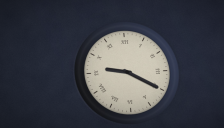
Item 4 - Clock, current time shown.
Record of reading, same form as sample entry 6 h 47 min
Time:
9 h 20 min
